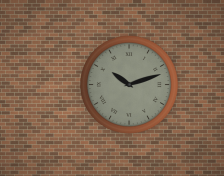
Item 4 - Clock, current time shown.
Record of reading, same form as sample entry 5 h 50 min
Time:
10 h 12 min
